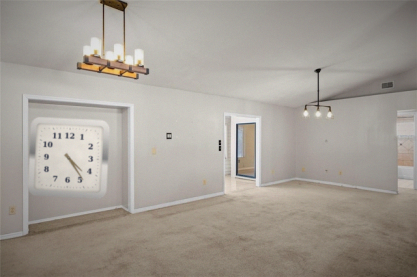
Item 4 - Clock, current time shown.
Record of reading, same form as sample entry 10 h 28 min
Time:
4 h 24 min
